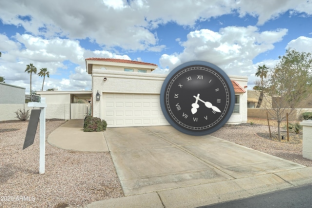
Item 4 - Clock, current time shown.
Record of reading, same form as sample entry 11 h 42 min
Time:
6 h 19 min
